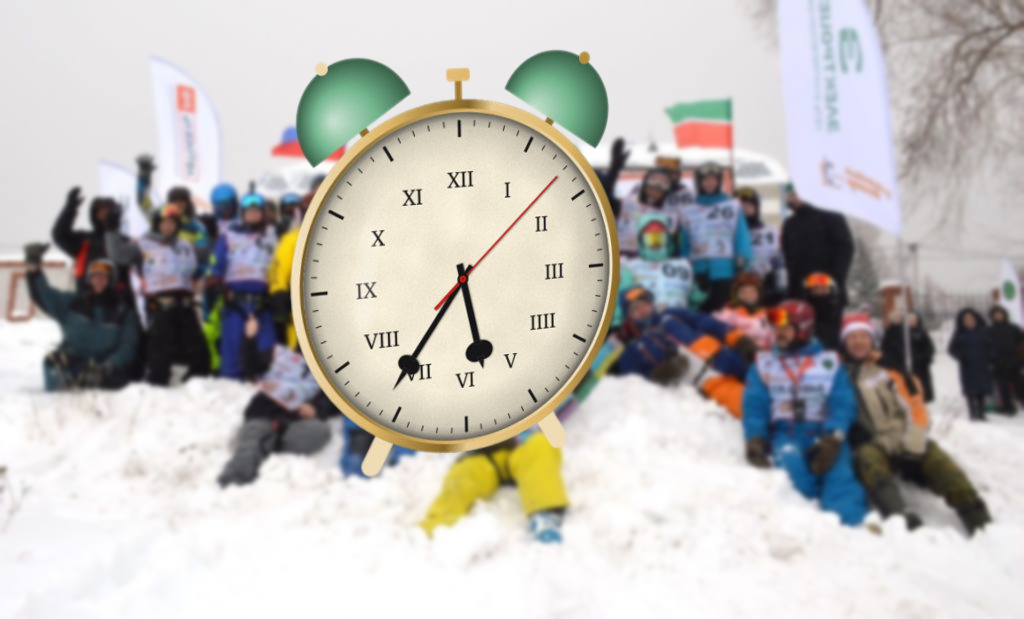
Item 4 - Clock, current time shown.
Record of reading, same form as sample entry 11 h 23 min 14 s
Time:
5 h 36 min 08 s
